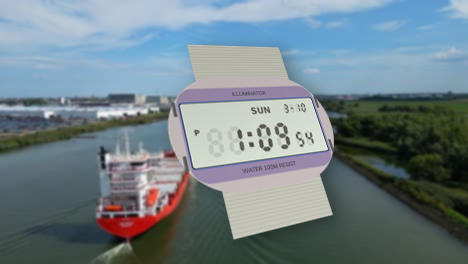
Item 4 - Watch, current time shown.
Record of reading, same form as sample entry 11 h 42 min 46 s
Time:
1 h 09 min 54 s
